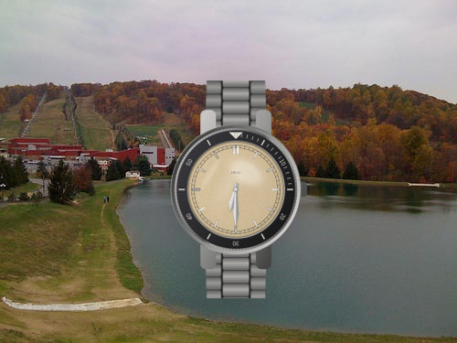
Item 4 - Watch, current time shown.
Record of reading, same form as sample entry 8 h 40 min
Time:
6 h 30 min
